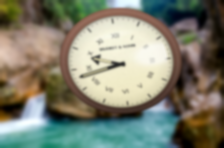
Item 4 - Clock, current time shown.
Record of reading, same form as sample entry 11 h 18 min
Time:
9 h 43 min
